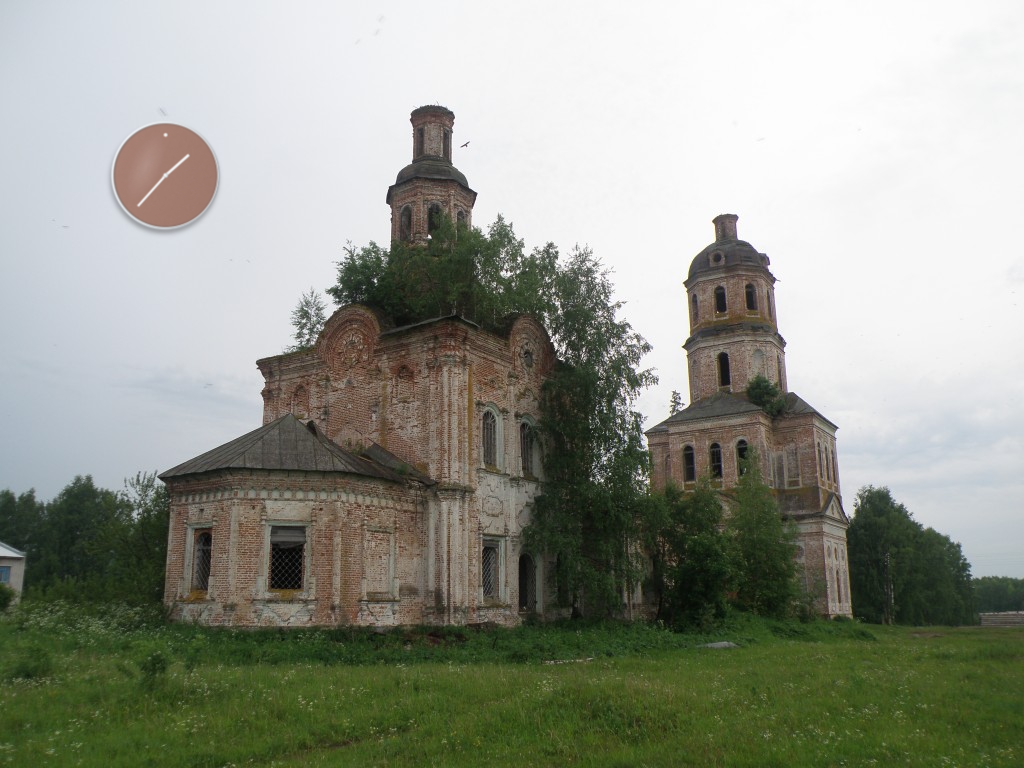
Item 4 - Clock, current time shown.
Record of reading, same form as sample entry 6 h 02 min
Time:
1 h 37 min
